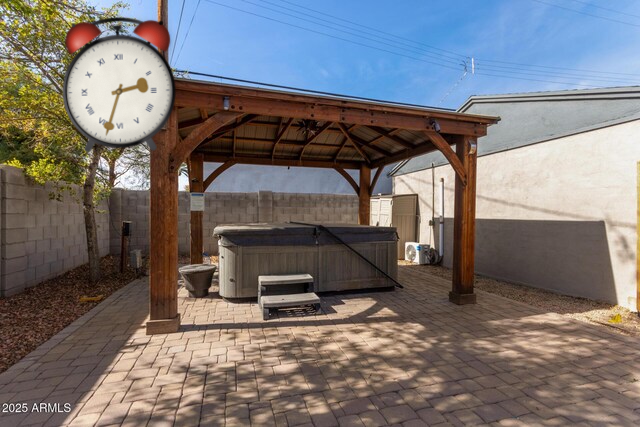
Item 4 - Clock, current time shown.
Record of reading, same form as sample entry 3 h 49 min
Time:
2 h 33 min
